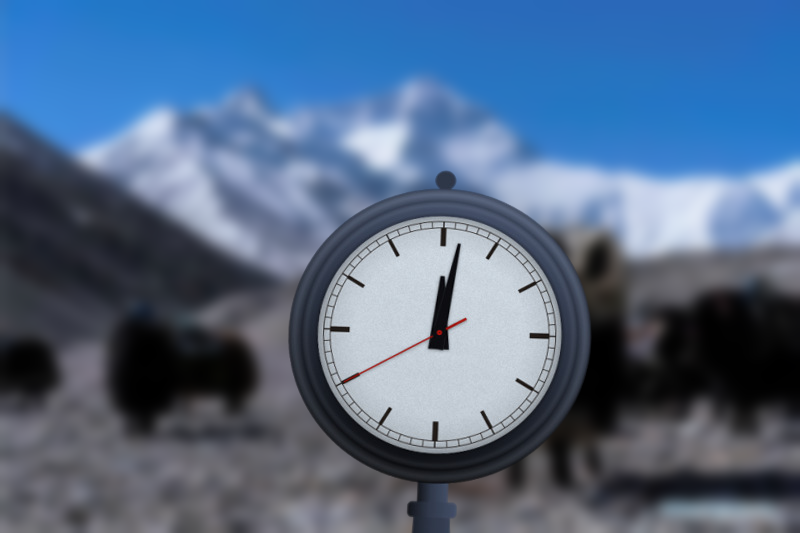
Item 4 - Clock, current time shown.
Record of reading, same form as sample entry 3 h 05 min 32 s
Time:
12 h 01 min 40 s
